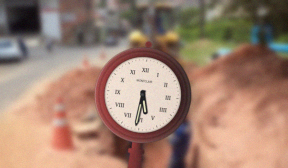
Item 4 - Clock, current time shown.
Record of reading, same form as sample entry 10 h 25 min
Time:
5 h 31 min
